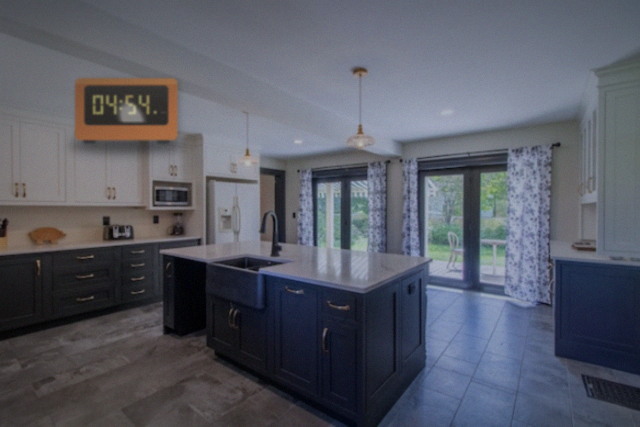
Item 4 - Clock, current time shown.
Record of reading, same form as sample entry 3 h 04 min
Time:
4 h 54 min
